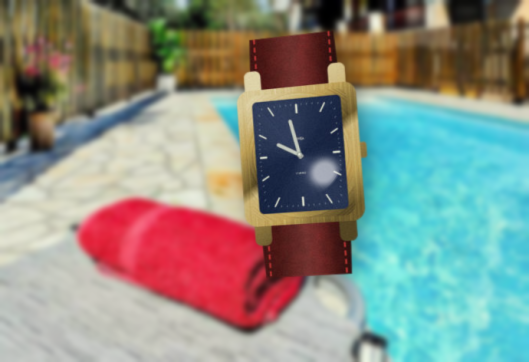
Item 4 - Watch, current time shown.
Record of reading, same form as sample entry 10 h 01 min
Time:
9 h 58 min
